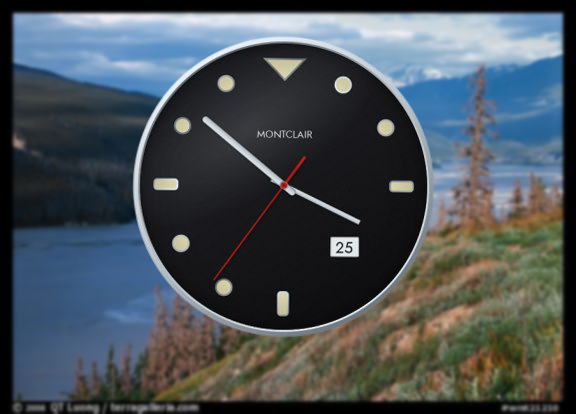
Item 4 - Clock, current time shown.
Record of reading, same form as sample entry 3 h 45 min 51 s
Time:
3 h 51 min 36 s
